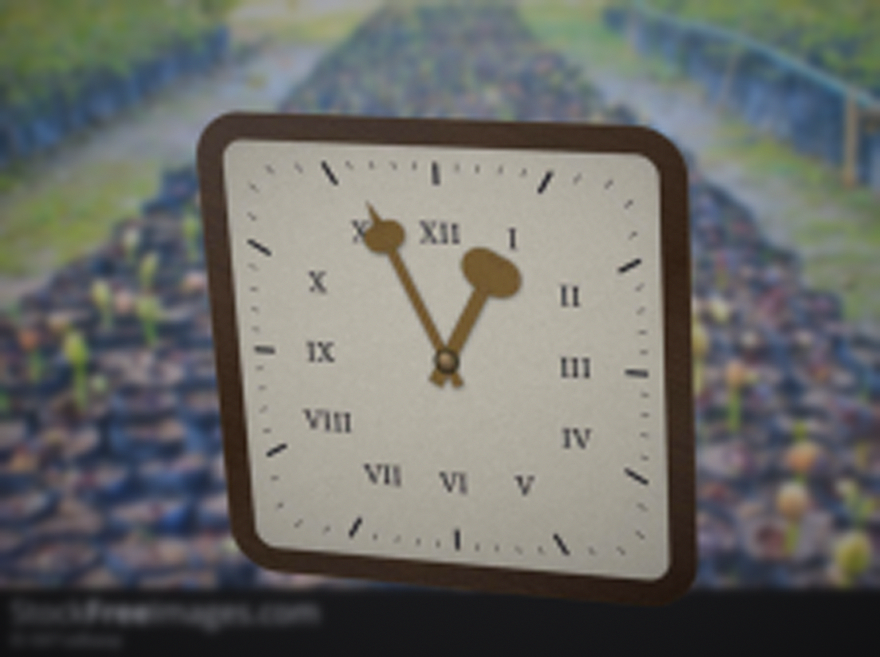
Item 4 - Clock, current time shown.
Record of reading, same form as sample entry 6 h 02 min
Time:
12 h 56 min
